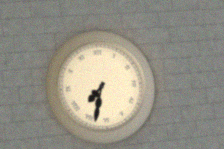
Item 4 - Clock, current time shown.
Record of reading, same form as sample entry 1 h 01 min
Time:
7 h 33 min
